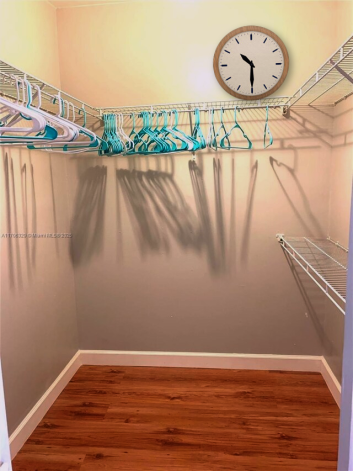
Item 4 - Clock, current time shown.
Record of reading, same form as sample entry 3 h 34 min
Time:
10 h 30 min
